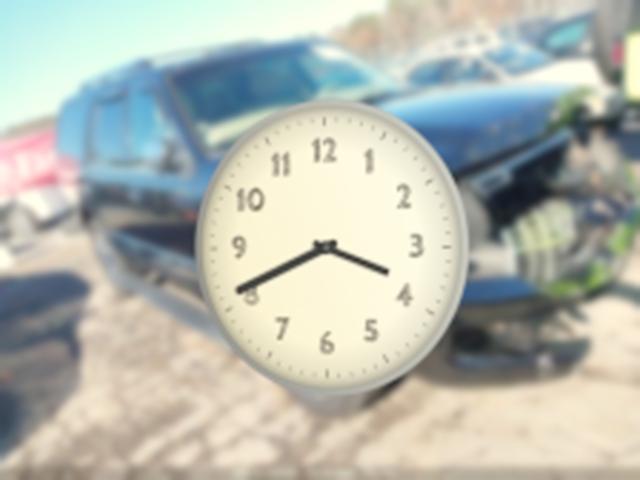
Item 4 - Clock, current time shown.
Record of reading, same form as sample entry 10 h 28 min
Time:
3 h 41 min
